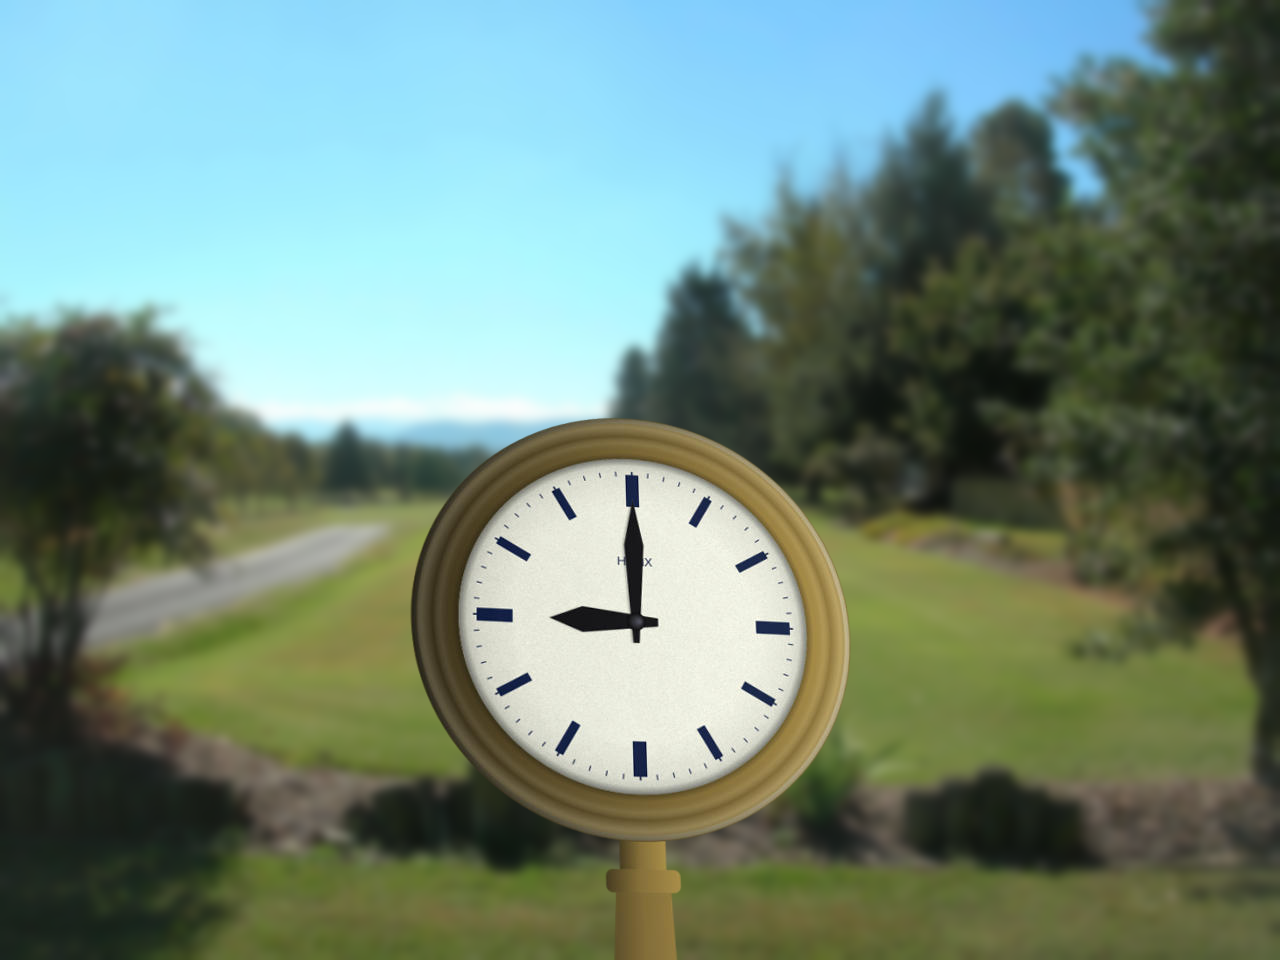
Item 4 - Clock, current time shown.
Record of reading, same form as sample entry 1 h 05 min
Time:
9 h 00 min
